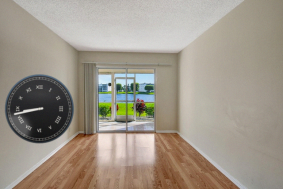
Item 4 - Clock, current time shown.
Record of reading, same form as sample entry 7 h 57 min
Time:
8 h 43 min
